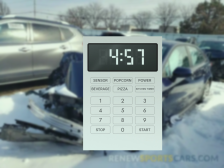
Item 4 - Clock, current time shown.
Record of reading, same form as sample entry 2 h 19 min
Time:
4 h 57 min
